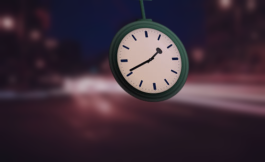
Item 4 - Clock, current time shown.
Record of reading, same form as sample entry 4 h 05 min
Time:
1 h 41 min
